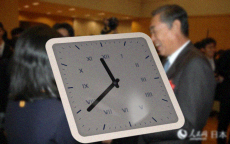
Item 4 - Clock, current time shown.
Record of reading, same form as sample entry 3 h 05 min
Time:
11 h 39 min
